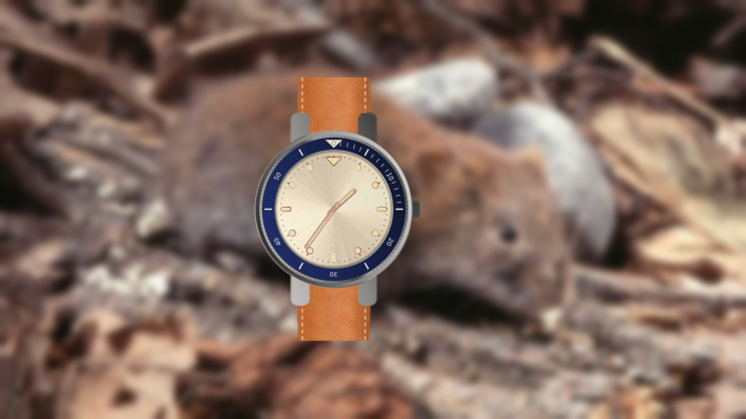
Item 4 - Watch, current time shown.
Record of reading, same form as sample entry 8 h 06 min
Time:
1 h 36 min
